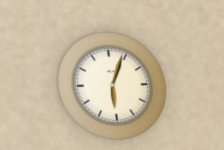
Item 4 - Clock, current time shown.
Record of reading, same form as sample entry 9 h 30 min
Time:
6 h 04 min
